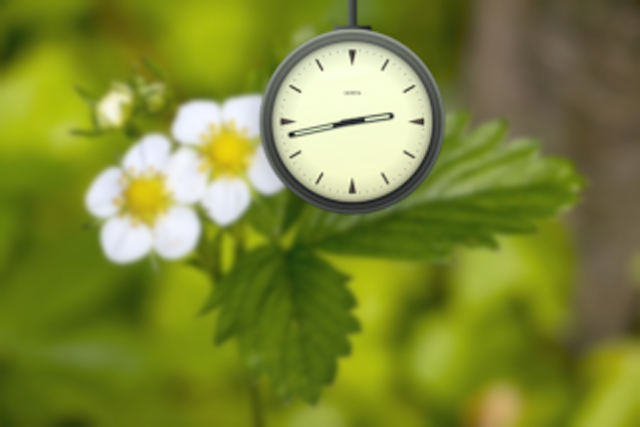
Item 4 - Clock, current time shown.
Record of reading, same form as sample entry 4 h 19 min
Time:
2 h 43 min
